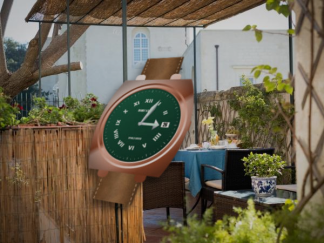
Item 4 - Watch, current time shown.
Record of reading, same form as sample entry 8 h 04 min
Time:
3 h 04 min
